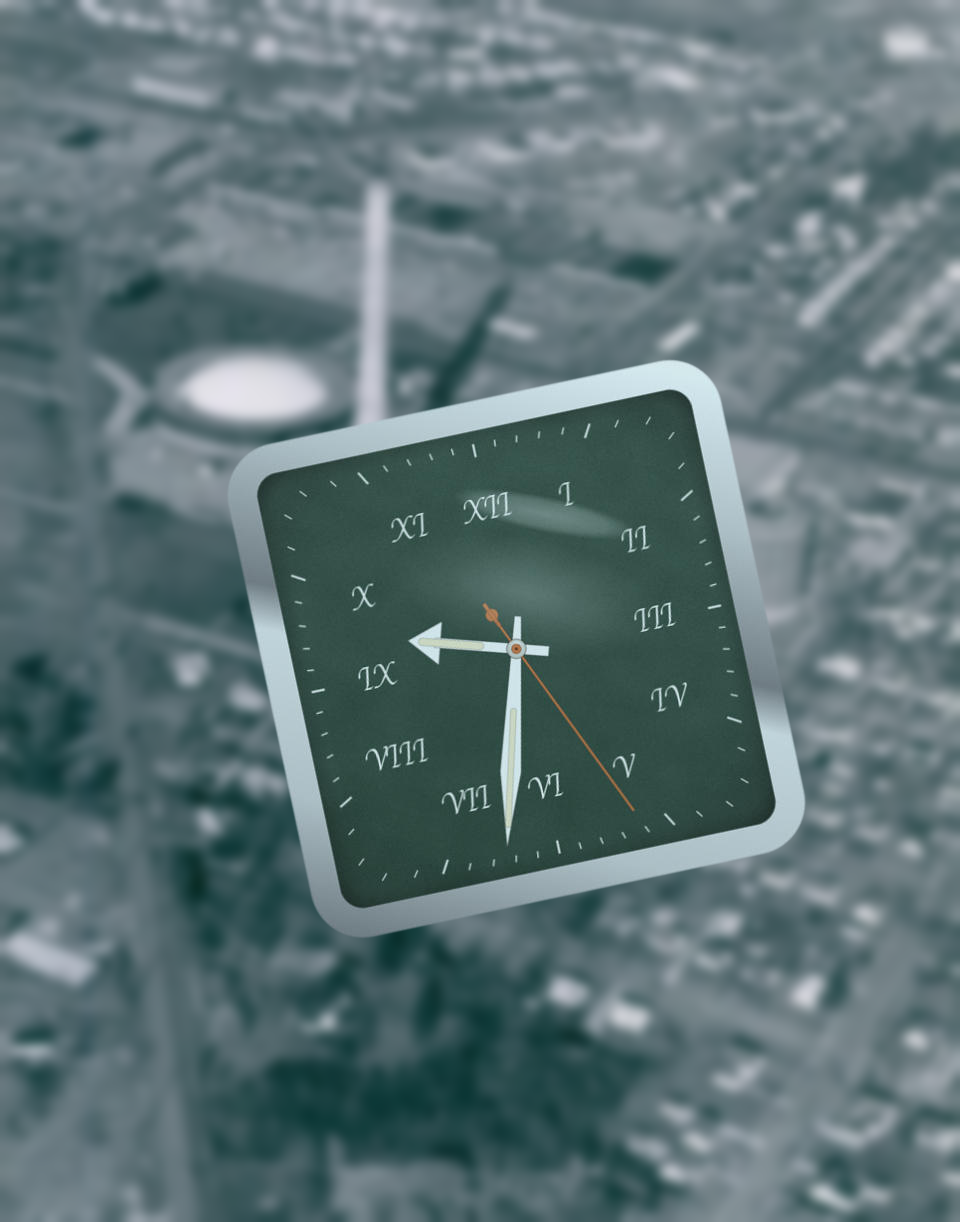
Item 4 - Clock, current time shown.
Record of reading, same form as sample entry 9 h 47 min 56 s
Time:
9 h 32 min 26 s
